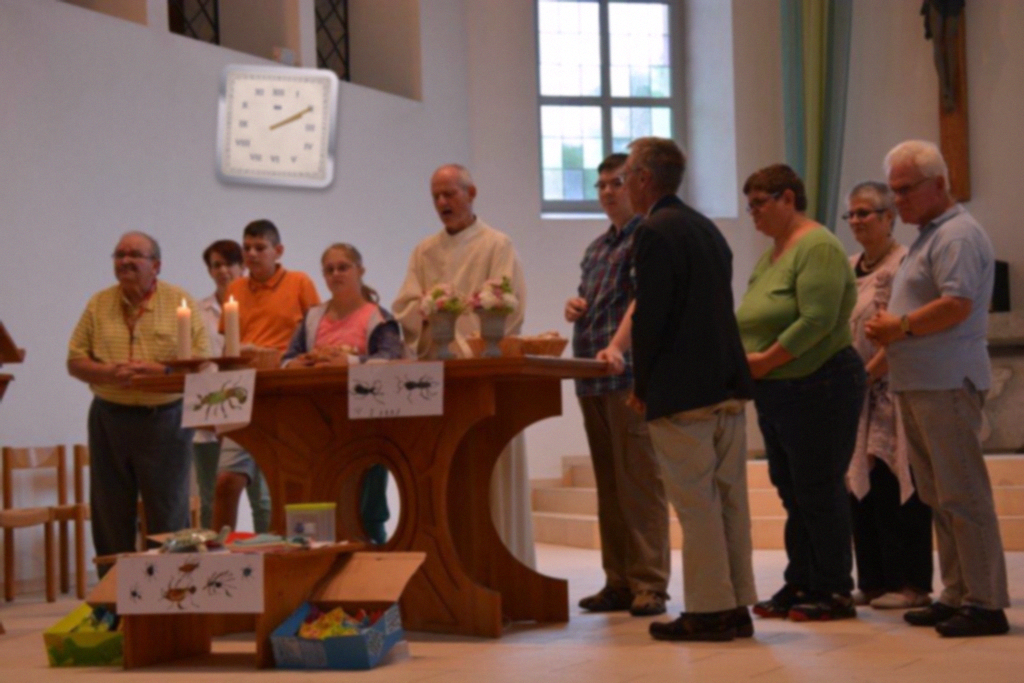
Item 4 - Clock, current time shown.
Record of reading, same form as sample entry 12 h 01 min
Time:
2 h 10 min
